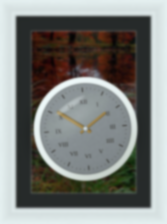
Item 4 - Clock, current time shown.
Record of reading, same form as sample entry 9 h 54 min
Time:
1 h 51 min
